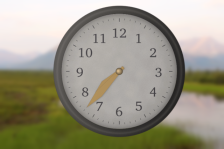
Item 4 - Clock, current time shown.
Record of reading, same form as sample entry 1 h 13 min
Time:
7 h 37 min
